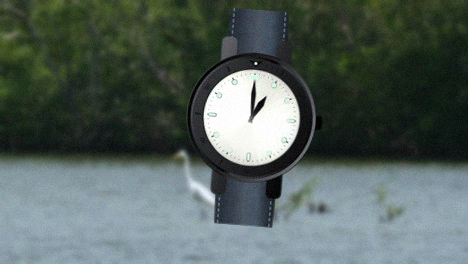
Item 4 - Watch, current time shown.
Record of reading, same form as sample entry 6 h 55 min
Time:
1 h 00 min
